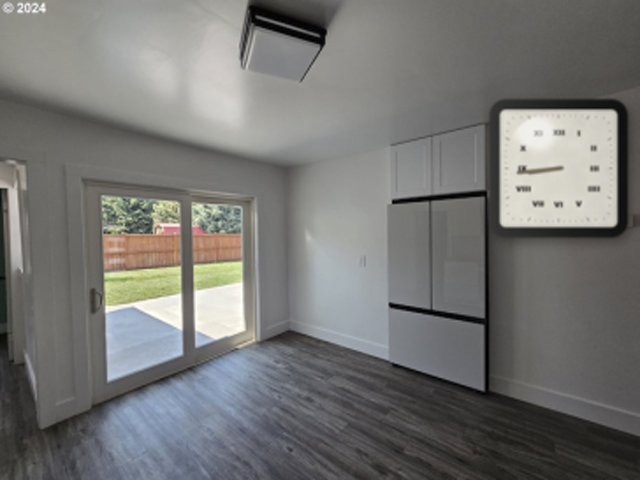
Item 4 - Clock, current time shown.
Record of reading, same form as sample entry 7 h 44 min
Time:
8 h 44 min
